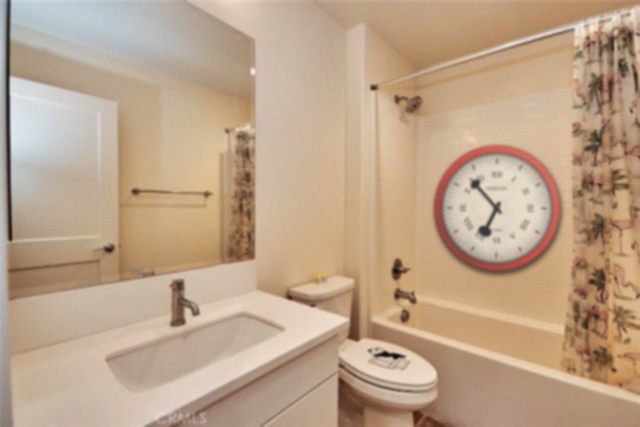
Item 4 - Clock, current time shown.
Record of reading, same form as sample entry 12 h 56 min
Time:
6 h 53 min
